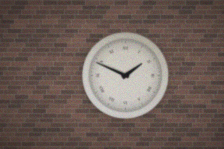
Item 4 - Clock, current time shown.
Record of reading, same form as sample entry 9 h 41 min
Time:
1 h 49 min
